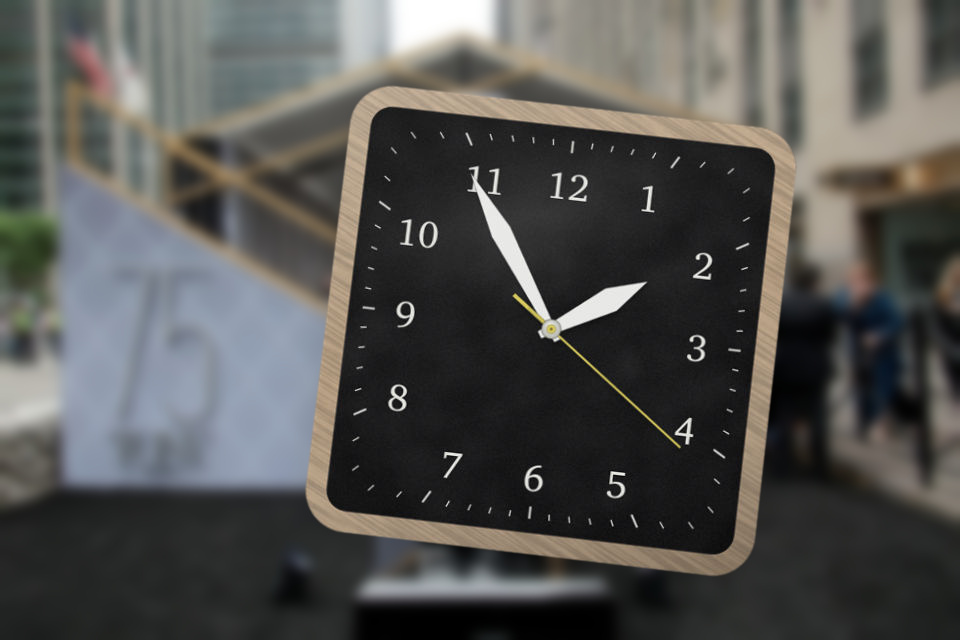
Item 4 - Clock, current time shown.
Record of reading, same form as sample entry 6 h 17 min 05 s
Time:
1 h 54 min 21 s
